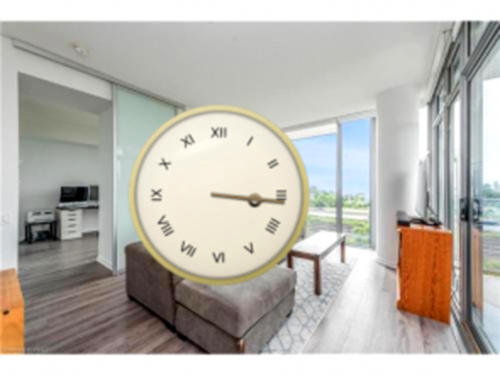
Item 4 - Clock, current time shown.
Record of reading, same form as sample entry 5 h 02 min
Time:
3 h 16 min
